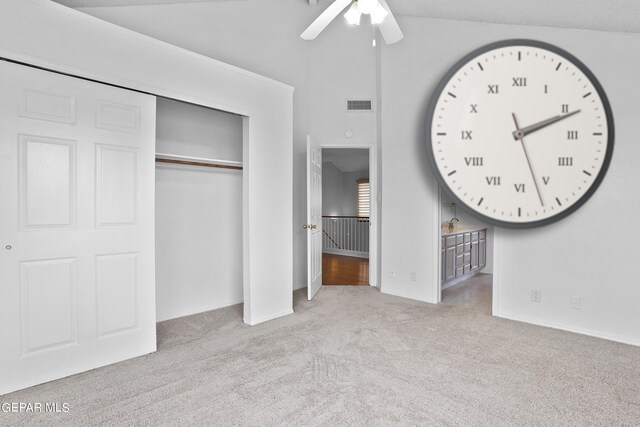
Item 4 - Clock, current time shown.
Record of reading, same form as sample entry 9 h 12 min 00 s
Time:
2 h 11 min 27 s
